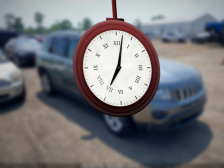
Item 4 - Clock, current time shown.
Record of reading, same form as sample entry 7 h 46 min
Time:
7 h 02 min
